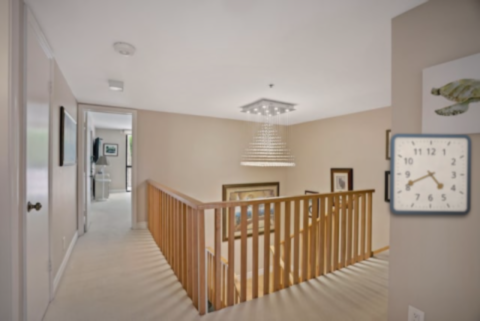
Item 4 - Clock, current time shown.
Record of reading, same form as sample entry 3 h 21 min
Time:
4 h 41 min
